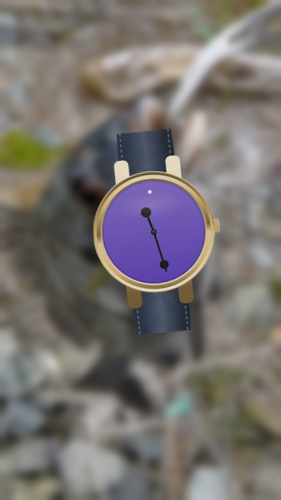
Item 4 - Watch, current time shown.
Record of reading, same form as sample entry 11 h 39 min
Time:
11 h 28 min
